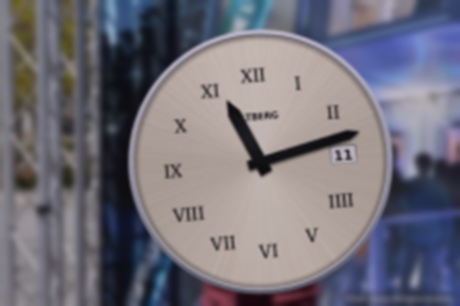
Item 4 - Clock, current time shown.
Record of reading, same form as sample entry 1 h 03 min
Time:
11 h 13 min
